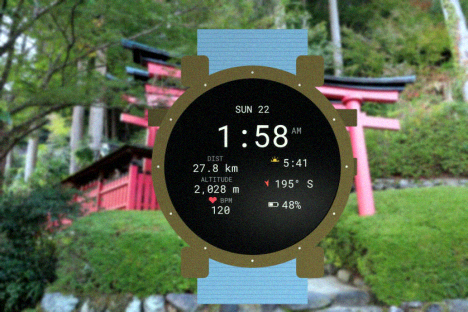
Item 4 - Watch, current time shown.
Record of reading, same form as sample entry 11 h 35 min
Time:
1 h 58 min
